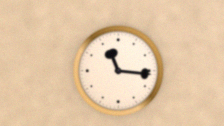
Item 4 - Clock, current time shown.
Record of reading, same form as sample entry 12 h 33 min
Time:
11 h 16 min
